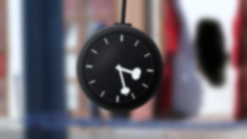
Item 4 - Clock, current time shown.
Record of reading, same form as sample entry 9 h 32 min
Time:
3 h 27 min
